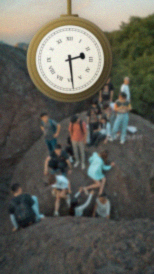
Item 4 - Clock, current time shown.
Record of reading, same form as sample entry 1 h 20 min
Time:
2 h 29 min
